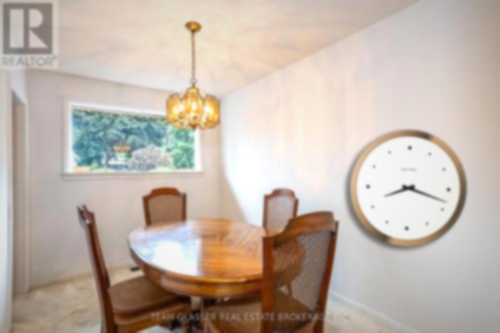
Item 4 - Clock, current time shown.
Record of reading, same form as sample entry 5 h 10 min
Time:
8 h 18 min
